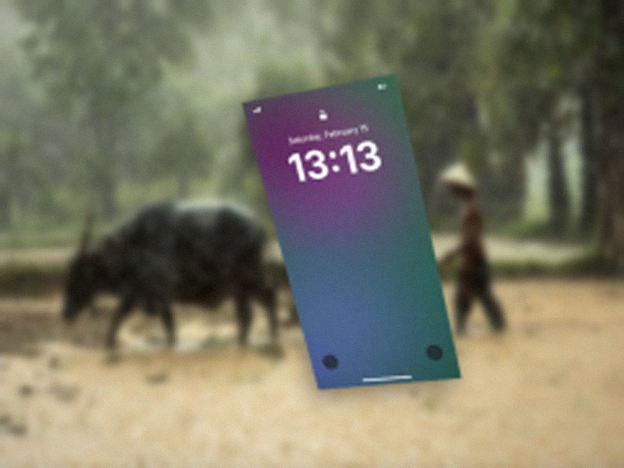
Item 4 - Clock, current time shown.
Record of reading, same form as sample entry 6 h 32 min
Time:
13 h 13 min
